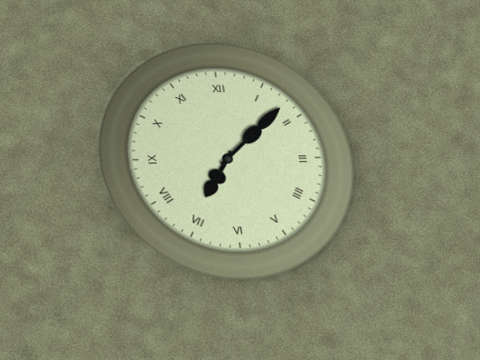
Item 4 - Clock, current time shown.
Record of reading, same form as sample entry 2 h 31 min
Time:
7 h 08 min
